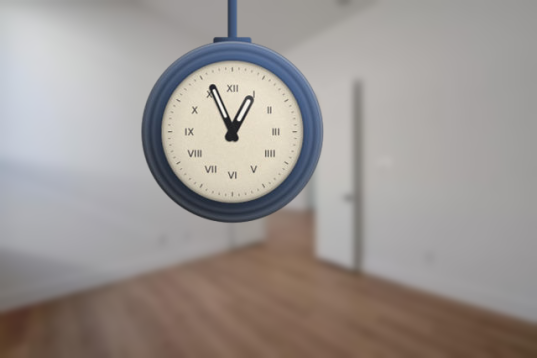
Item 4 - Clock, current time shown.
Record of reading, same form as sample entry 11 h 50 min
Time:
12 h 56 min
